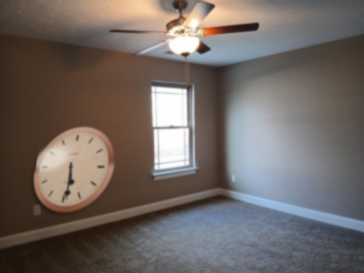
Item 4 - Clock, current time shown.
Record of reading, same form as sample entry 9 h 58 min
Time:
5 h 29 min
